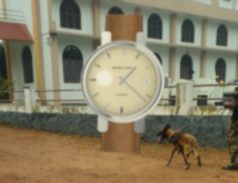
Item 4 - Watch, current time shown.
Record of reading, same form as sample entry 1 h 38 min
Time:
1 h 22 min
